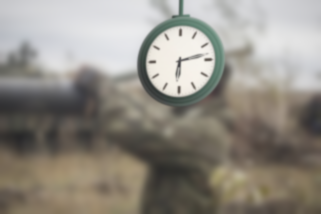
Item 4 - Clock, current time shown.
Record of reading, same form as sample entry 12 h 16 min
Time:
6 h 13 min
